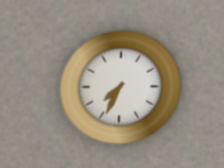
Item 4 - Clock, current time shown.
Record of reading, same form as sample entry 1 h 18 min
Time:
7 h 34 min
